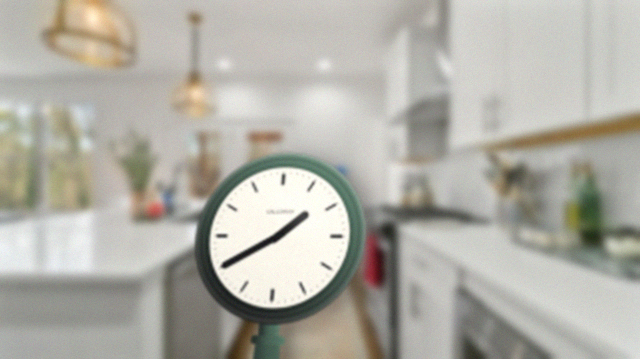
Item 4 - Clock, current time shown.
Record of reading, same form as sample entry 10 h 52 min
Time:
1 h 40 min
